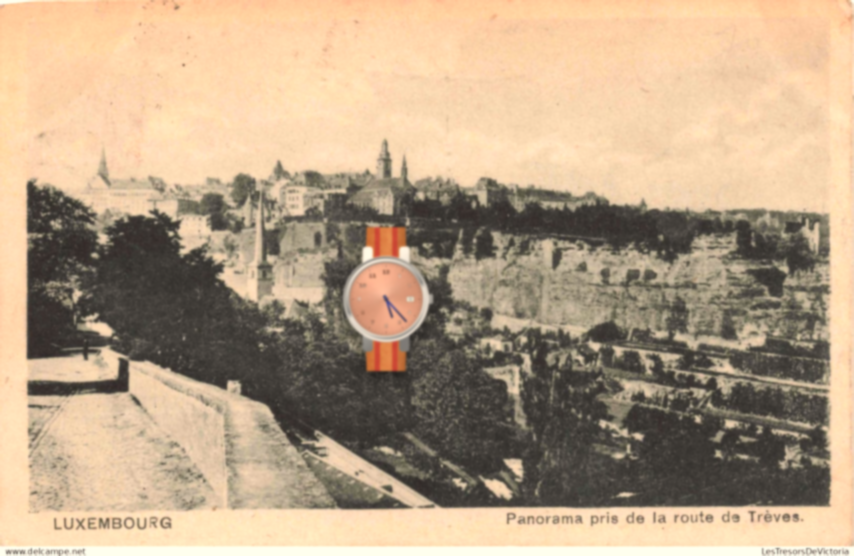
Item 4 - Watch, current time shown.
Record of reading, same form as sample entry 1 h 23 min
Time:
5 h 23 min
